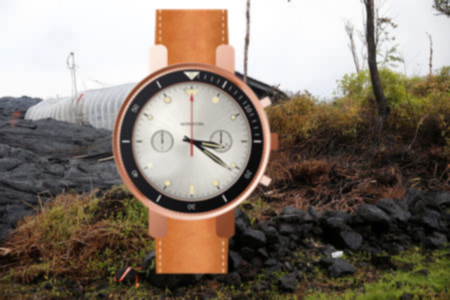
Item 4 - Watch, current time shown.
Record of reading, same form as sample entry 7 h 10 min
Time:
3 h 21 min
